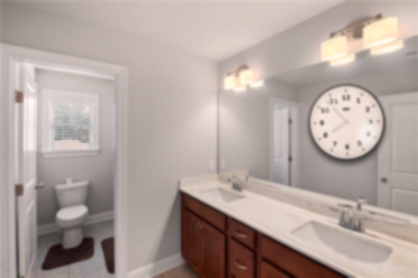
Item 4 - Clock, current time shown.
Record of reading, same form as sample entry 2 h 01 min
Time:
7 h 53 min
